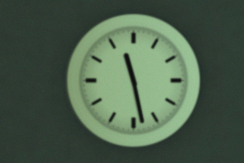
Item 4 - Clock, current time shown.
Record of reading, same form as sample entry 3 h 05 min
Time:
11 h 28 min
